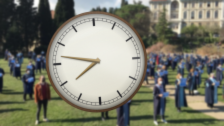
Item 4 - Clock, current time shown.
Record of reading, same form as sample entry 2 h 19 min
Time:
7 h 47 min
